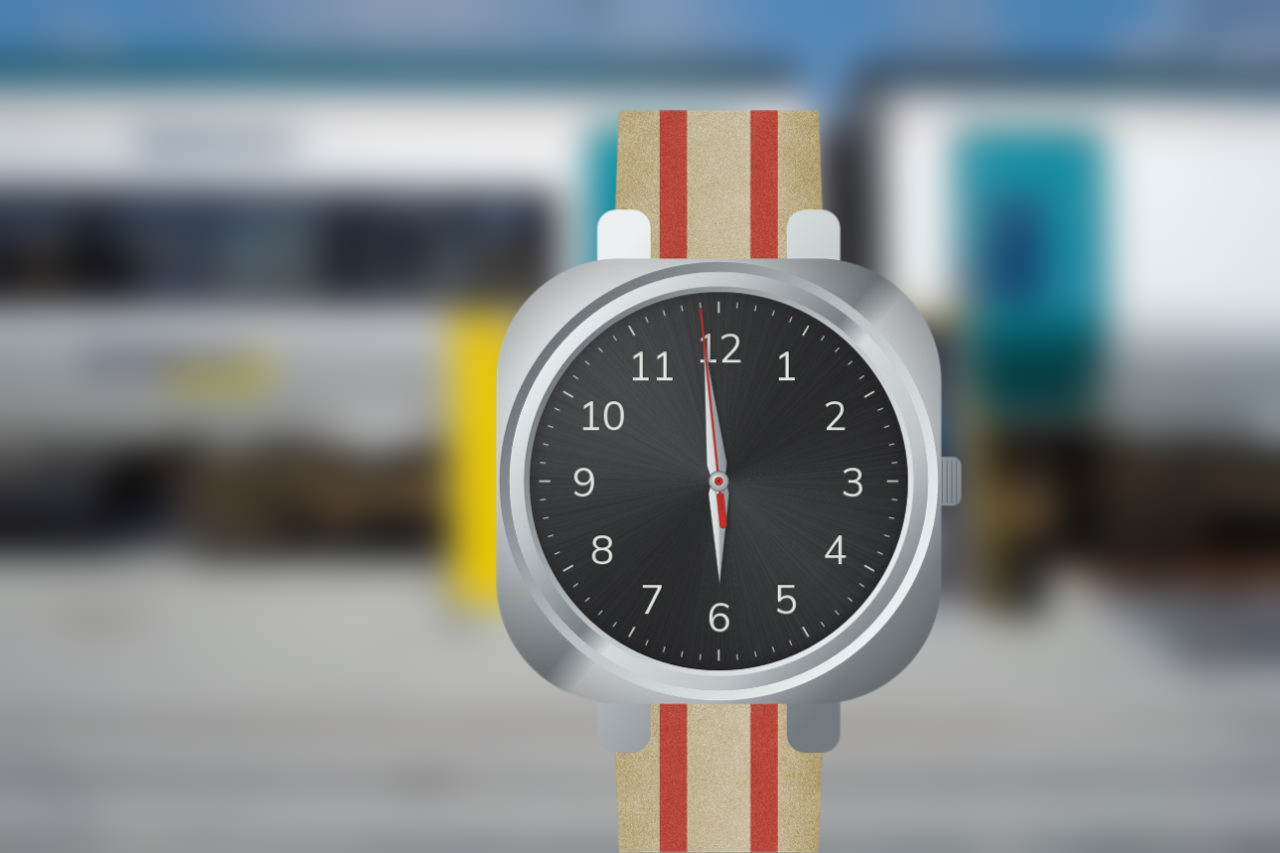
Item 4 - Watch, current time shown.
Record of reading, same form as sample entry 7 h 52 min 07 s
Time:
5 h 58 min 59 s
